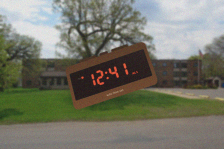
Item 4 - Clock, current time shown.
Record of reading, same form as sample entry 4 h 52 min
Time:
12 h 41 min
